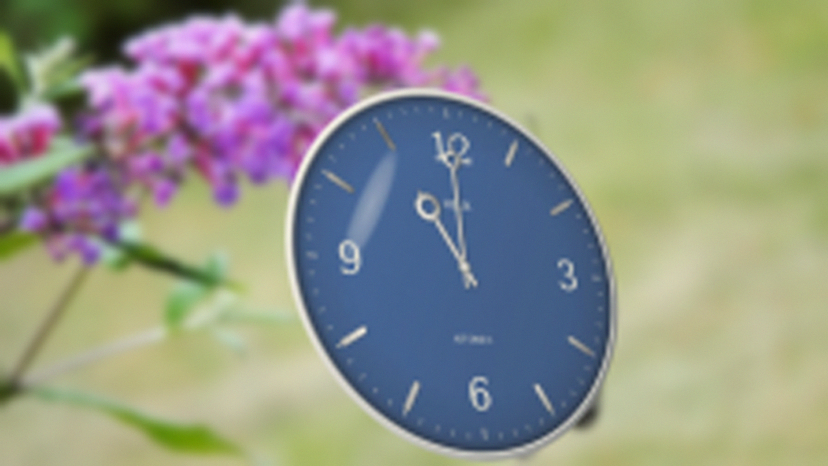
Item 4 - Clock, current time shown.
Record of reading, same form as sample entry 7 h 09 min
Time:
11 h 00 min
